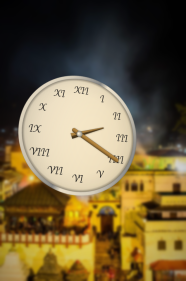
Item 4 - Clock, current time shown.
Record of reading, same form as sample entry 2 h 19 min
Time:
2 h 20 min
